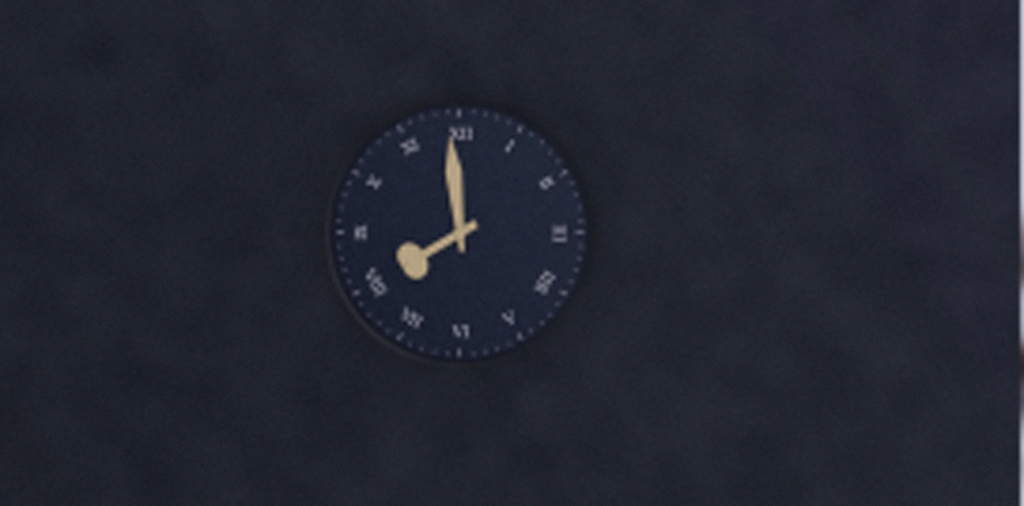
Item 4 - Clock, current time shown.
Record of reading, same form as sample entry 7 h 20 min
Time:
7 h 59 min
